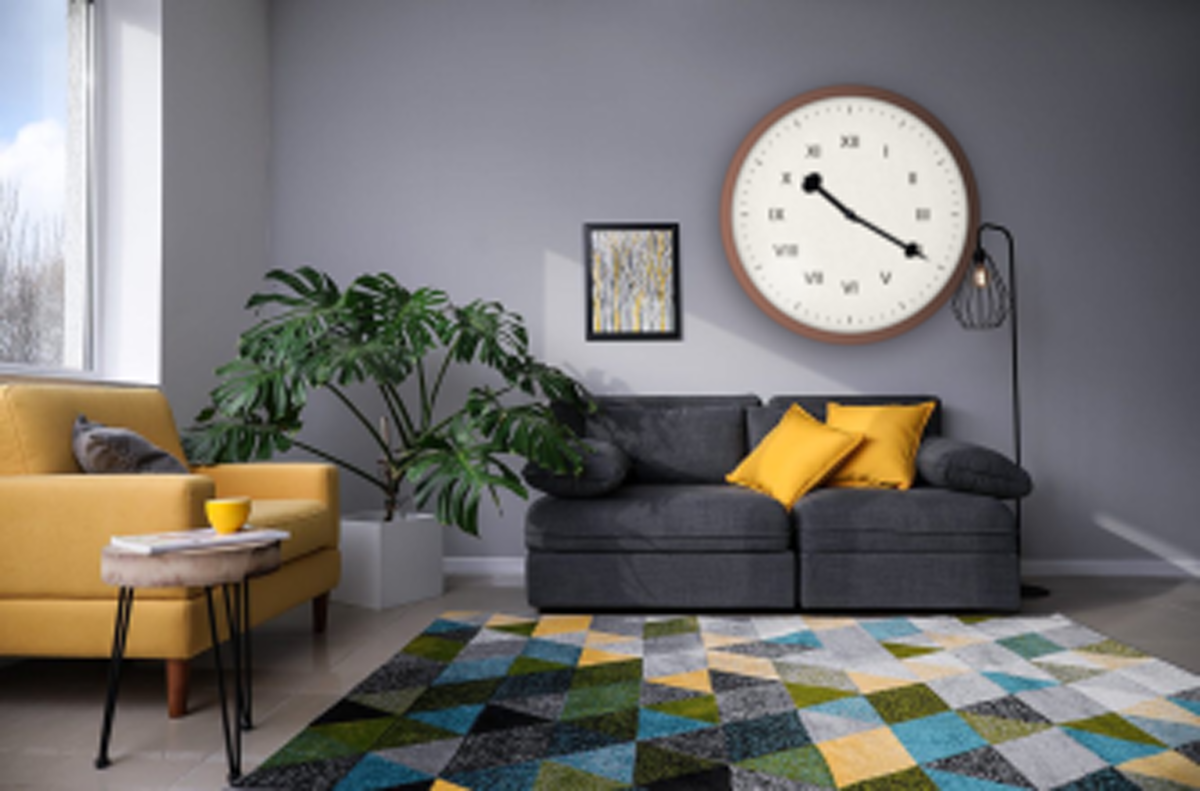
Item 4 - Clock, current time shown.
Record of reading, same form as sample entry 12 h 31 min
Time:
10 h 20 min
